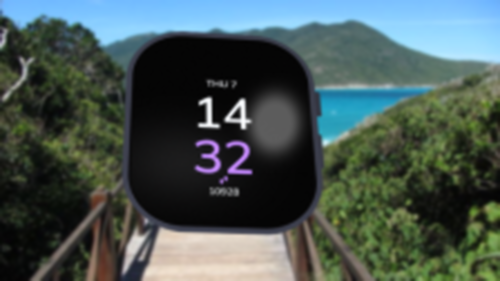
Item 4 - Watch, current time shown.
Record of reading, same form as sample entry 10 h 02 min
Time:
14 h 32 min
